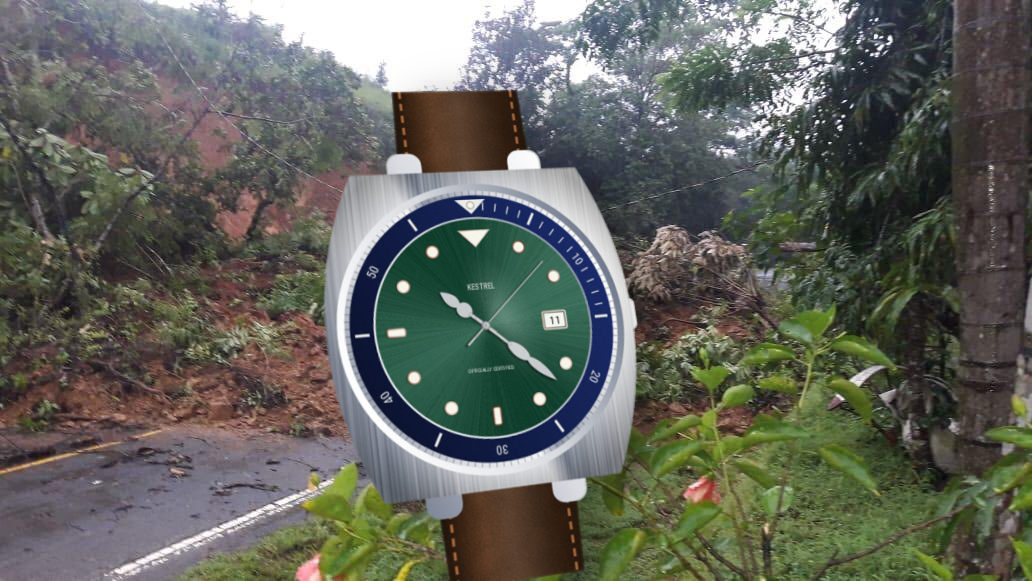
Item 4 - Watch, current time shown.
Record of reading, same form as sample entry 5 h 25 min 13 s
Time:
10 h 22 min 08 s
